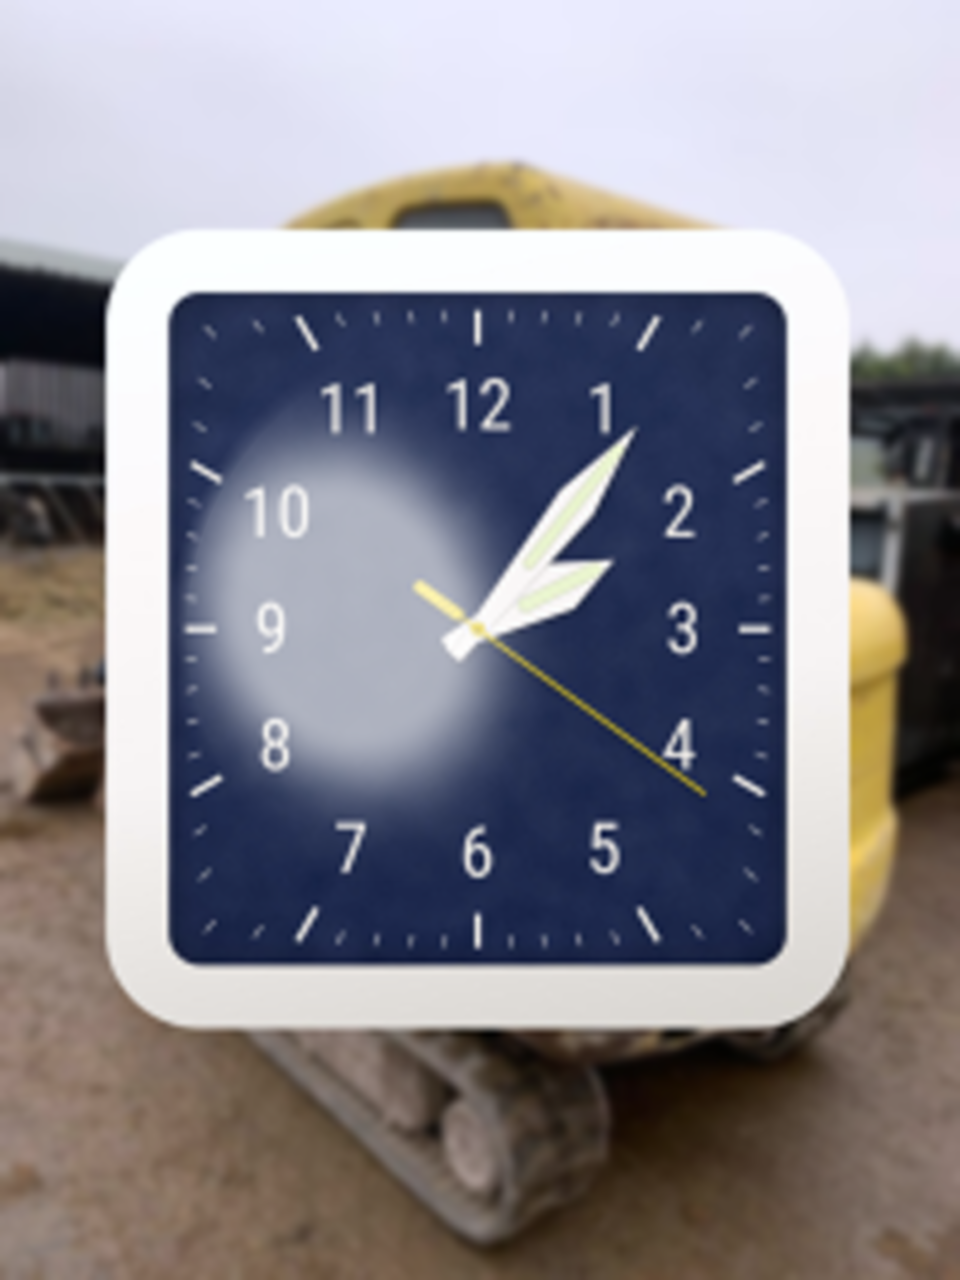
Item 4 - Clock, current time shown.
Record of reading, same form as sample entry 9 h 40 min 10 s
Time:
2 h 06 min 21 s
